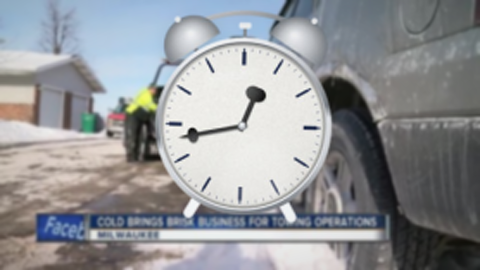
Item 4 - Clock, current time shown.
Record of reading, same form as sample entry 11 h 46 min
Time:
12 h 43 min
